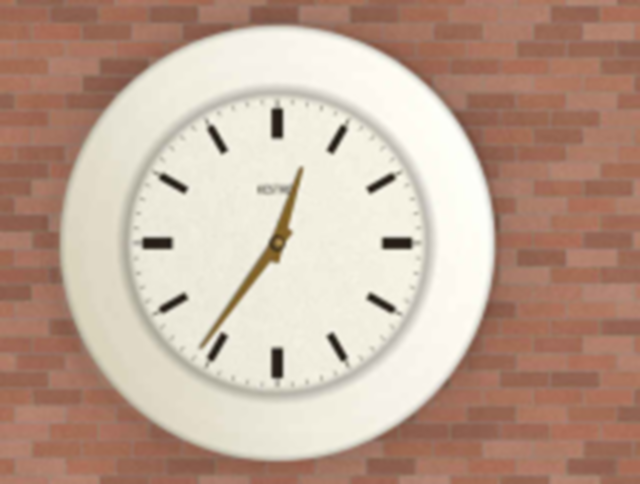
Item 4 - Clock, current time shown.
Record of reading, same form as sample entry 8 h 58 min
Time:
12 h 36 min
